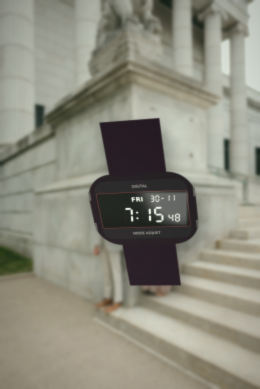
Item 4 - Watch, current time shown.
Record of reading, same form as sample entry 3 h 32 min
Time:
7 h 15 min
